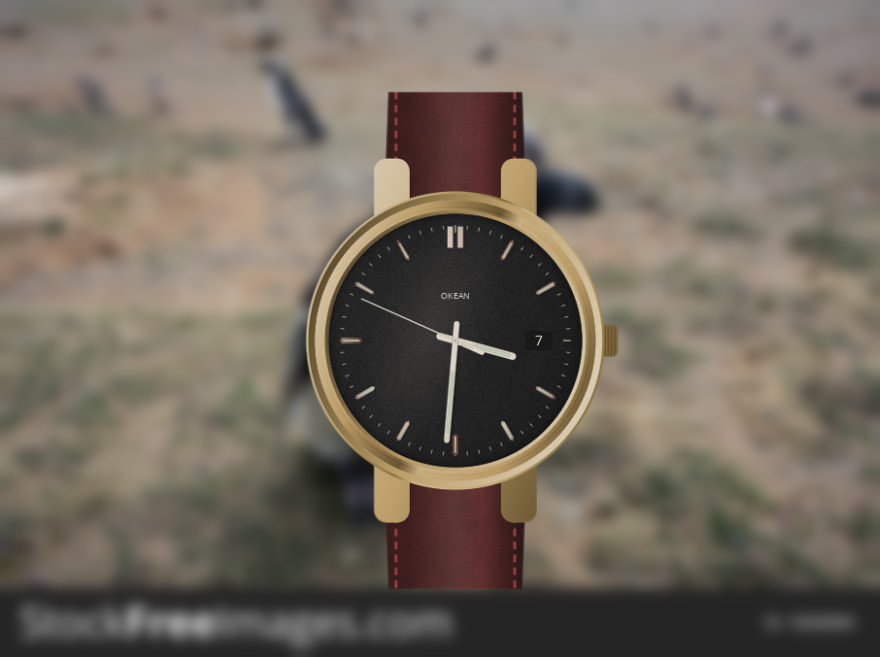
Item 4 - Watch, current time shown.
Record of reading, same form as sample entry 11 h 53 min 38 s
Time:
3 h 30 min 49 s
